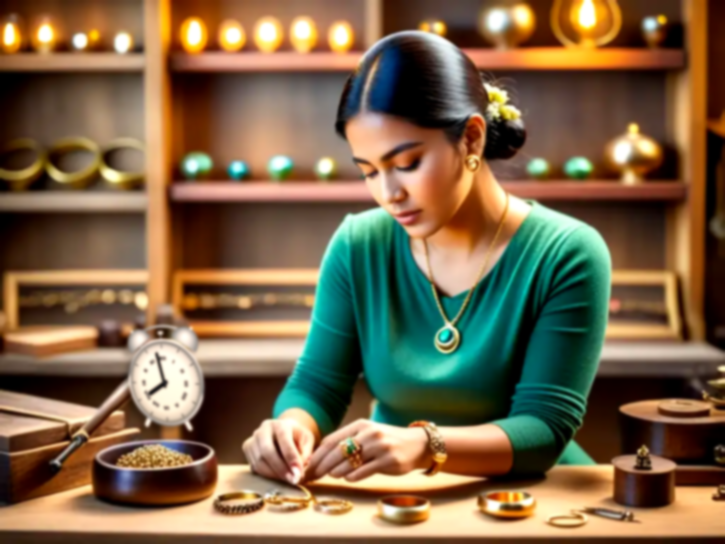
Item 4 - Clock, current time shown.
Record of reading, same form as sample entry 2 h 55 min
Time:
7 h 58 min
